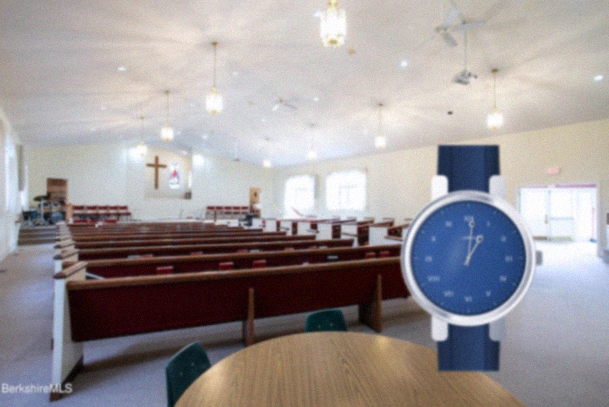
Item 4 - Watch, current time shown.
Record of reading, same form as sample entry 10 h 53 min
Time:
1 h 01 min
